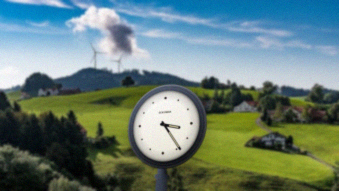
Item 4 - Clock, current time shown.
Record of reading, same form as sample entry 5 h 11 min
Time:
3 h 24 min
